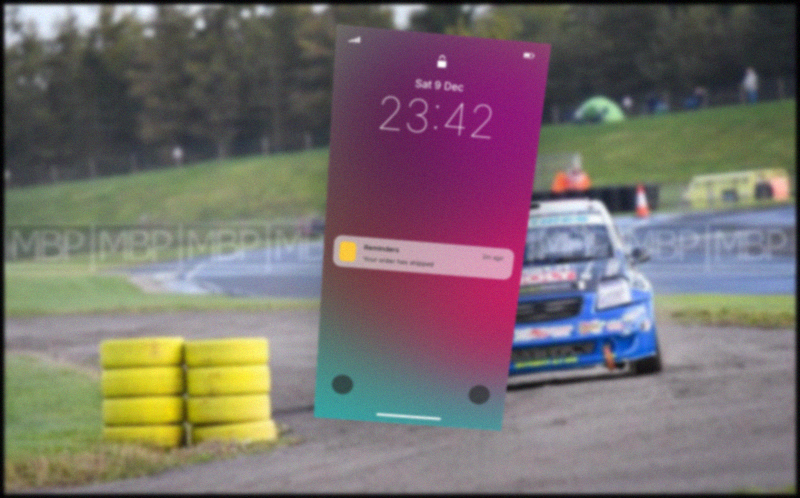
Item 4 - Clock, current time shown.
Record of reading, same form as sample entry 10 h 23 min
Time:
23 h 42 min
